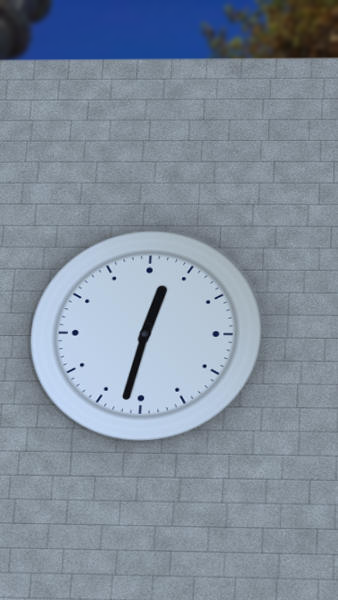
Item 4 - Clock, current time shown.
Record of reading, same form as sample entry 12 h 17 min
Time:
12 h 32 min
